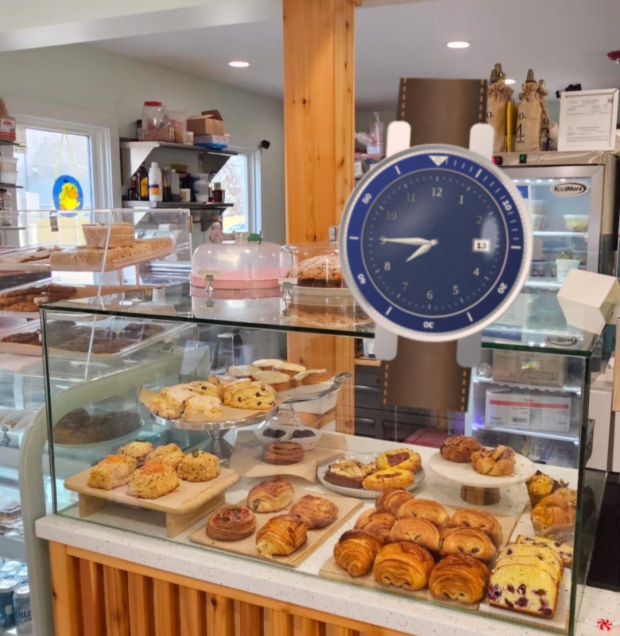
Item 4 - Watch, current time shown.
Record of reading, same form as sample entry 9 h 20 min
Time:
7 h 45 min
